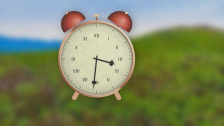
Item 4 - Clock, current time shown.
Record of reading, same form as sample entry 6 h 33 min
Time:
3 h 31 min
